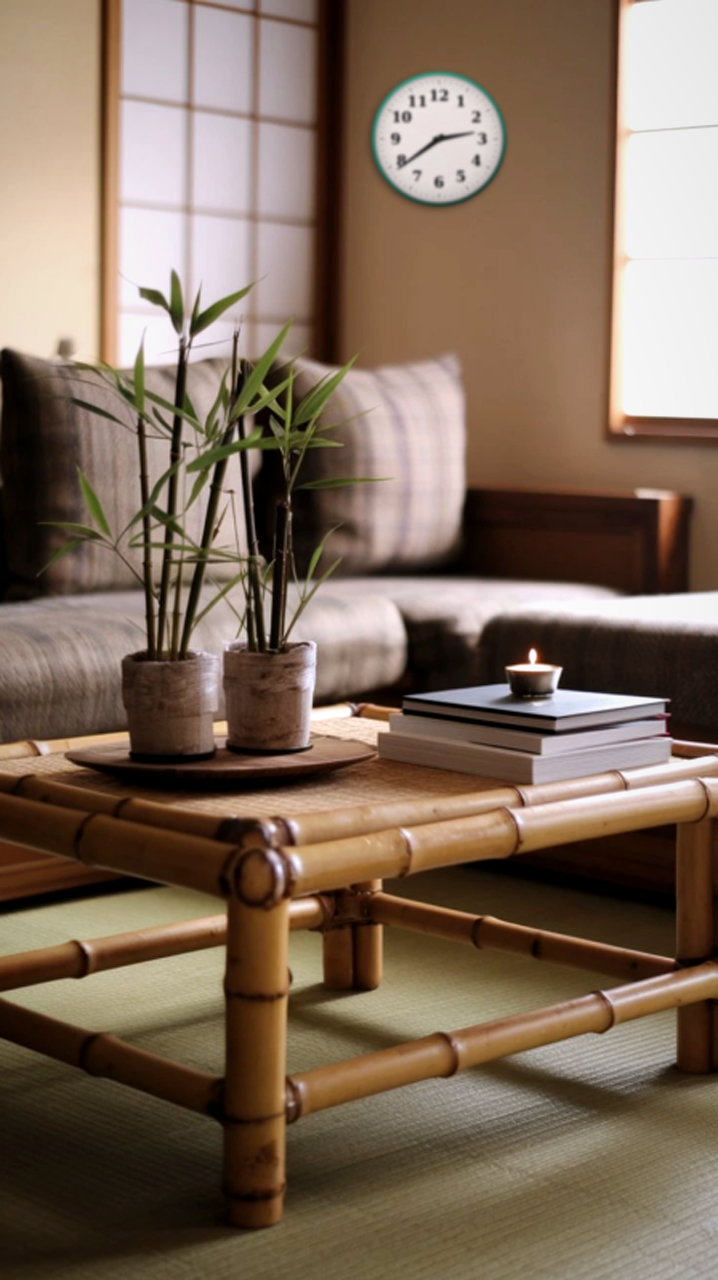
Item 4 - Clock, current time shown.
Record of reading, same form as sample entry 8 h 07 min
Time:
2 h 39 min
